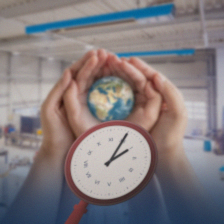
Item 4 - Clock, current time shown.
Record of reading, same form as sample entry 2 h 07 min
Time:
1 h 00 min
